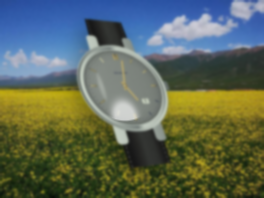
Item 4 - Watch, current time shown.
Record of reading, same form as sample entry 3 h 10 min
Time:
5 h 02 min
